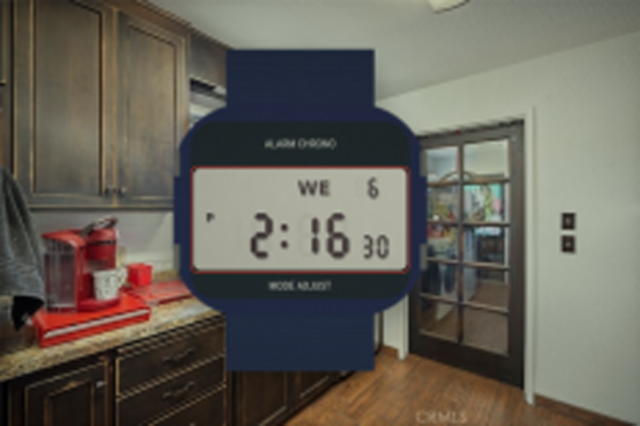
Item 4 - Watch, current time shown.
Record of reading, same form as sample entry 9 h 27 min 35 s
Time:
2 h 16 min 30 s
